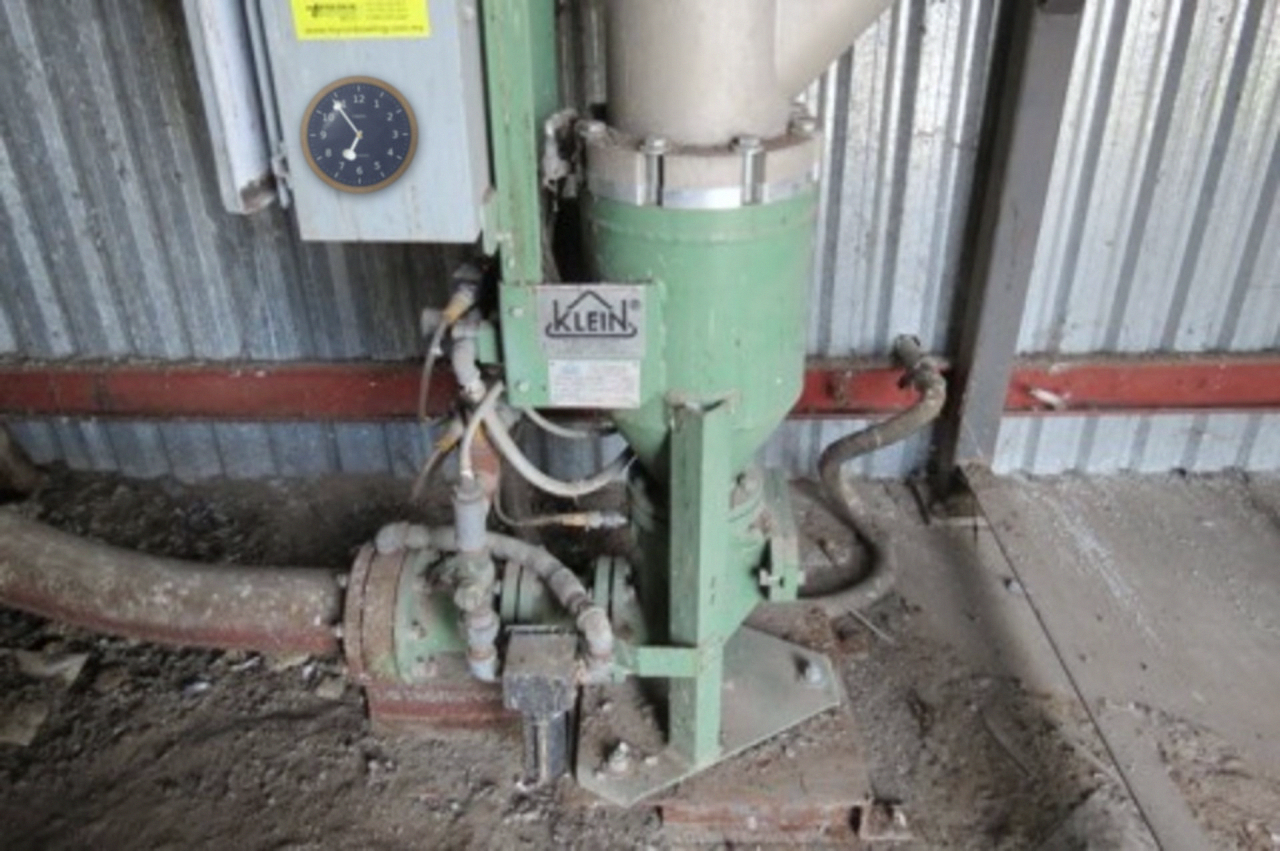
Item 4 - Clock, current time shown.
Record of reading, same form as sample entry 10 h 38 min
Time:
6 h 54 min
